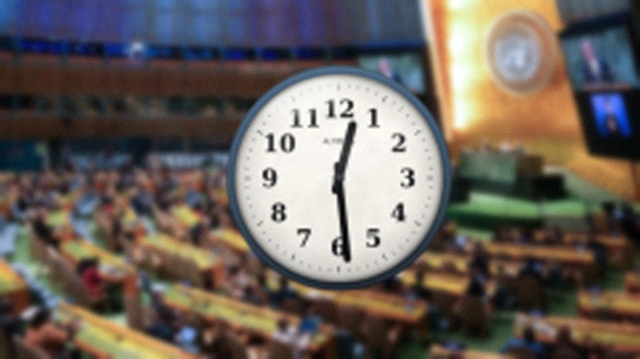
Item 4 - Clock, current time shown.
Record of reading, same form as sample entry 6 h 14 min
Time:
12 h 29 min
